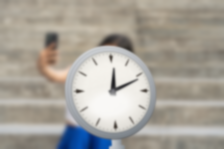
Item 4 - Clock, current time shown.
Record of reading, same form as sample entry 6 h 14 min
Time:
12 h 11 min
